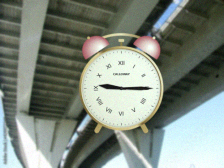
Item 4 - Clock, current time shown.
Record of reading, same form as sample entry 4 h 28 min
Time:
9 h 15 min
